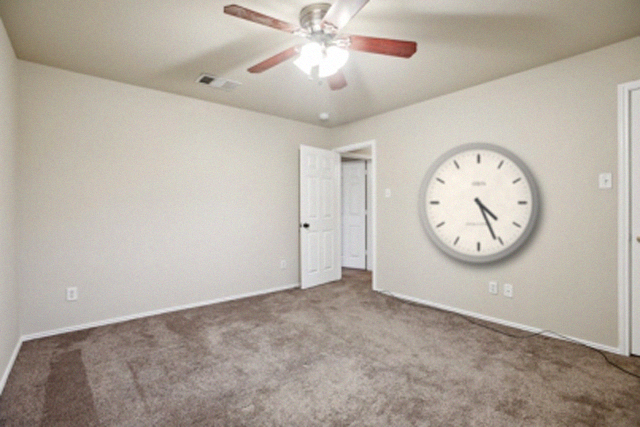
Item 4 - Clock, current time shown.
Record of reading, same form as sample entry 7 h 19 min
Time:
4 h 26 min
